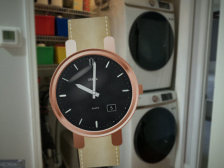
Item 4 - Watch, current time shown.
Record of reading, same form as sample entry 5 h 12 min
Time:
10 h 01 min
